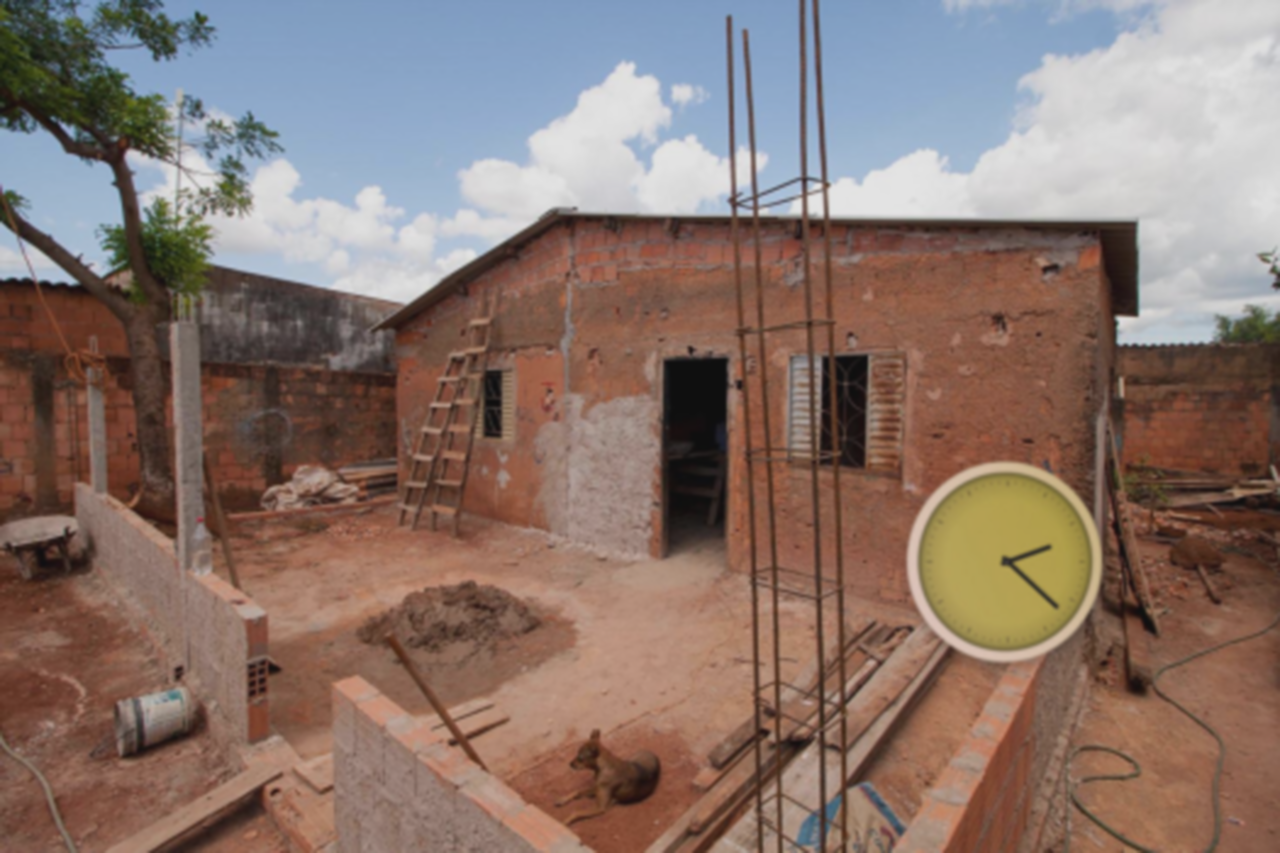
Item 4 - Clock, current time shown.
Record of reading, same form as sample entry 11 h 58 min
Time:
2 h 22 min
